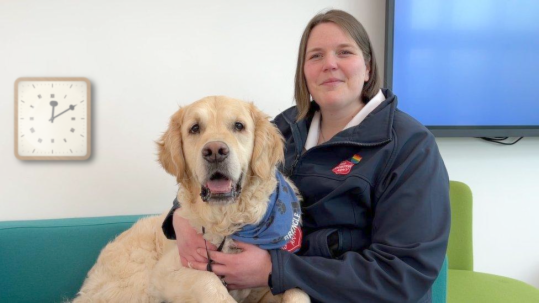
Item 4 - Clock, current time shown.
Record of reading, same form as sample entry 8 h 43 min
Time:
12 h 10 min
